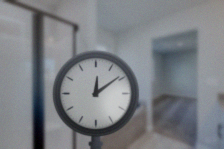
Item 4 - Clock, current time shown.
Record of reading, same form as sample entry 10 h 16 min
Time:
12 h 09 min
